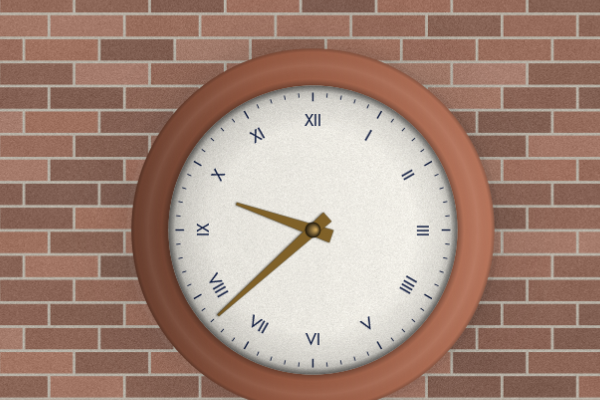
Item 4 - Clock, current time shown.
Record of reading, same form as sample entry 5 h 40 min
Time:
9 h 38 min
